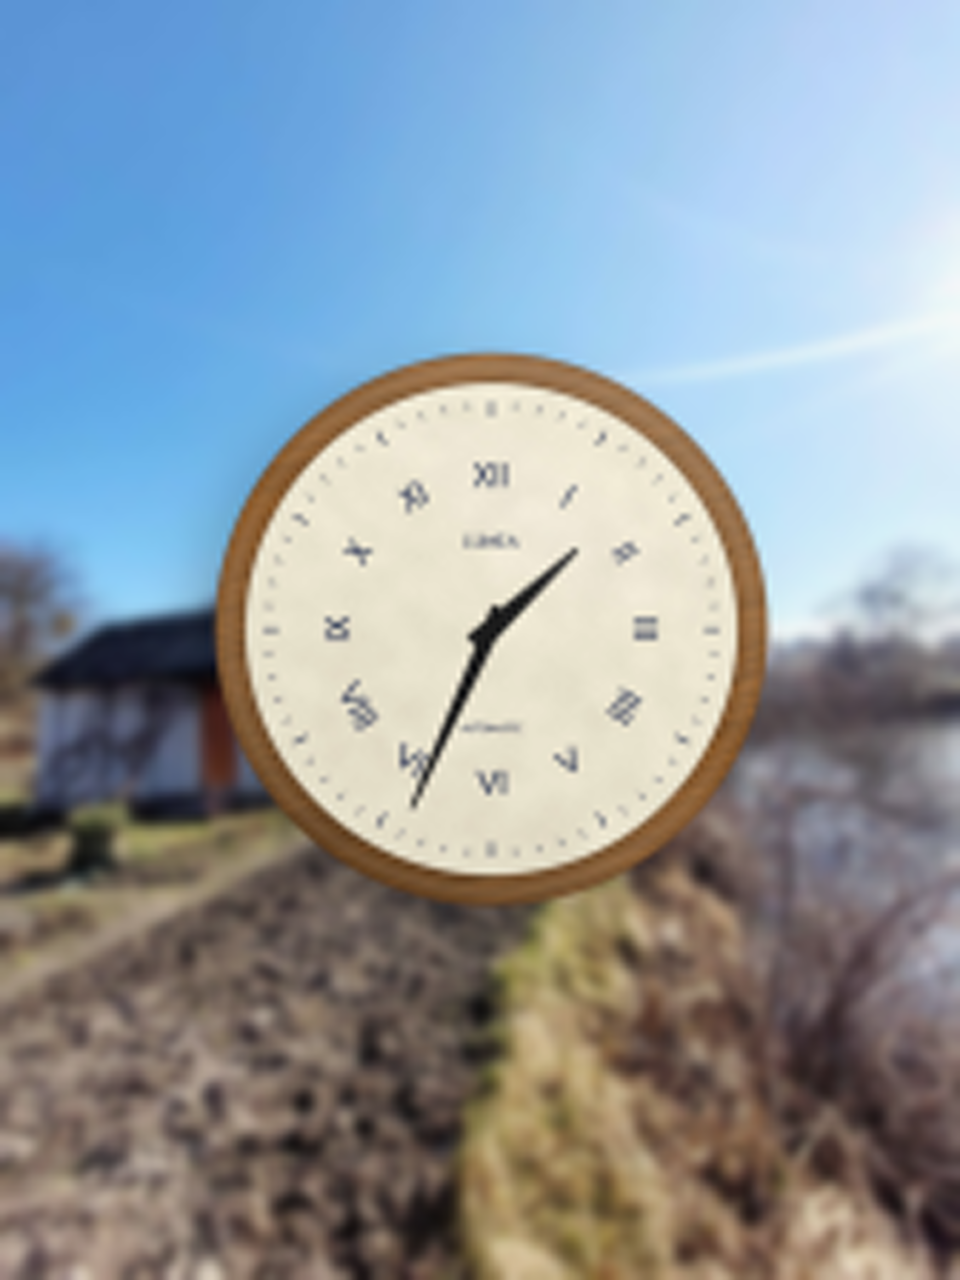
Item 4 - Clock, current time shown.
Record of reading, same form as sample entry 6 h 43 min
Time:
1 h 34 min
